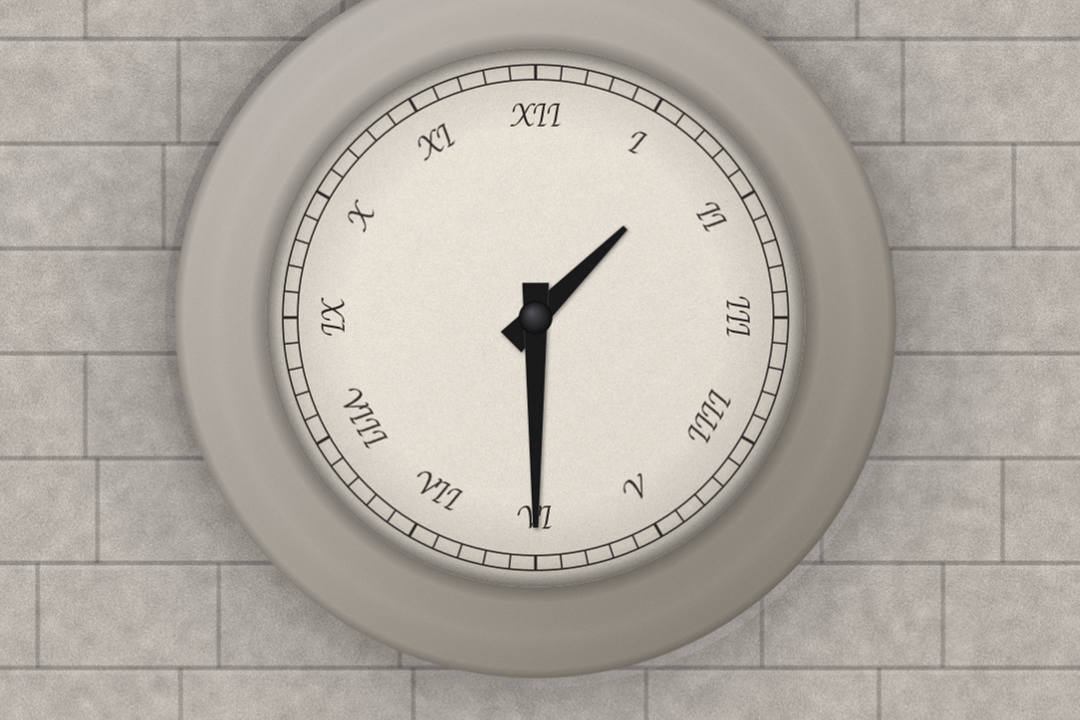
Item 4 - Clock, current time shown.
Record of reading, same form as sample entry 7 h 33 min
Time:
1 h 30 min
